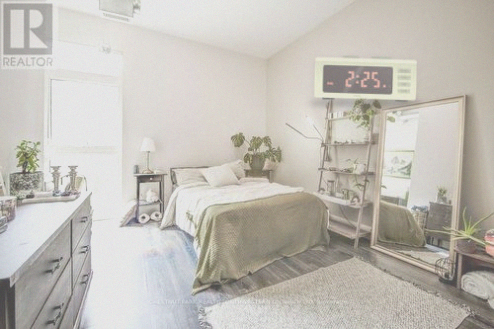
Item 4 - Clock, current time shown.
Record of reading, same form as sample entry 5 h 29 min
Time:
2 h 25 min
